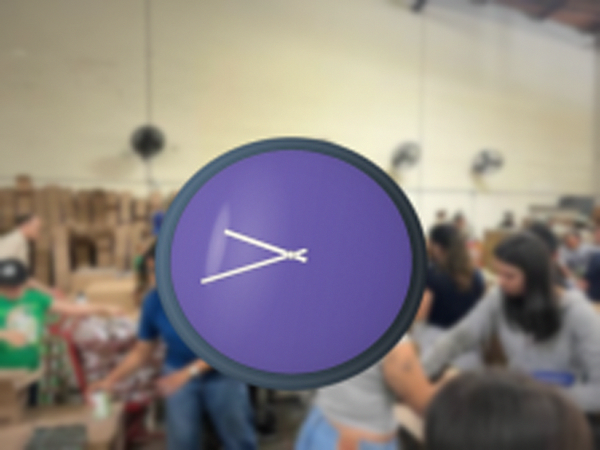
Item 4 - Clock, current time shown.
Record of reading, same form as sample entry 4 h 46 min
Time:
9 h 42 min
